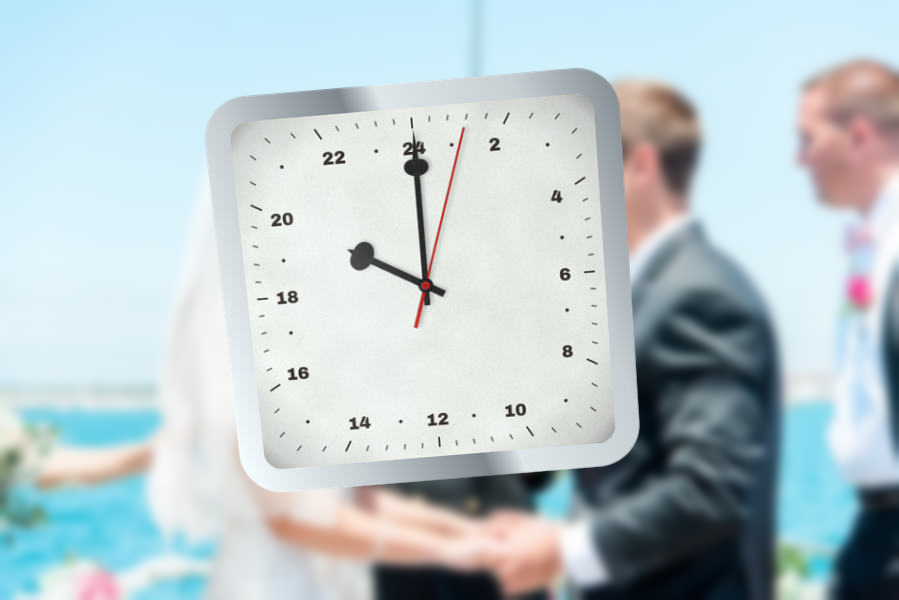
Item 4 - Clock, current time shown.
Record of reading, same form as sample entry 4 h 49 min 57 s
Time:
20 h 00 min 03 s
